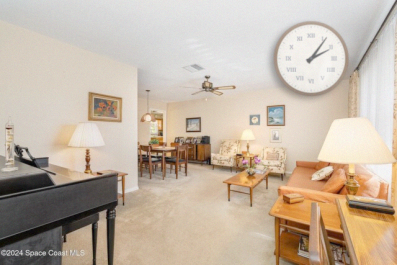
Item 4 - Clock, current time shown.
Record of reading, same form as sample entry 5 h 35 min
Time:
2 h 06 min
